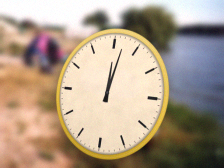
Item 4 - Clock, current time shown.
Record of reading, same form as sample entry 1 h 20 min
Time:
12 h 02 min
